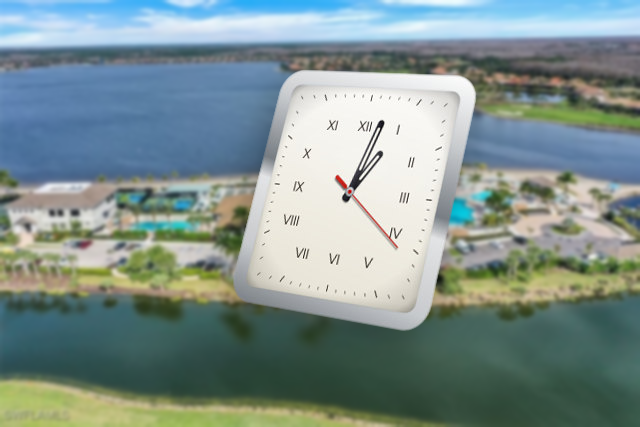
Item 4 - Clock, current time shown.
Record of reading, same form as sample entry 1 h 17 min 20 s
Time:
1 h 02 min 21 s
